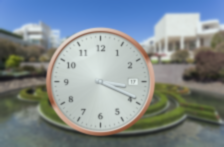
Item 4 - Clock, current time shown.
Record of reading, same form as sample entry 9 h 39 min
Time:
3 h 19 min
